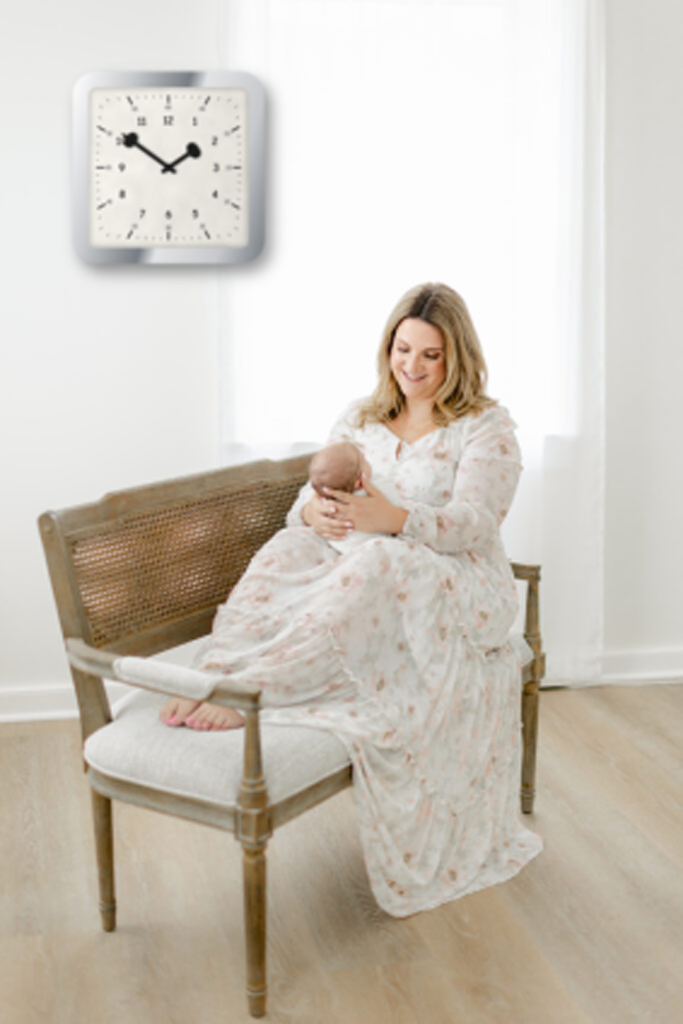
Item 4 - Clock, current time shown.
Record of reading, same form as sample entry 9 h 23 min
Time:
1 h 51 min
